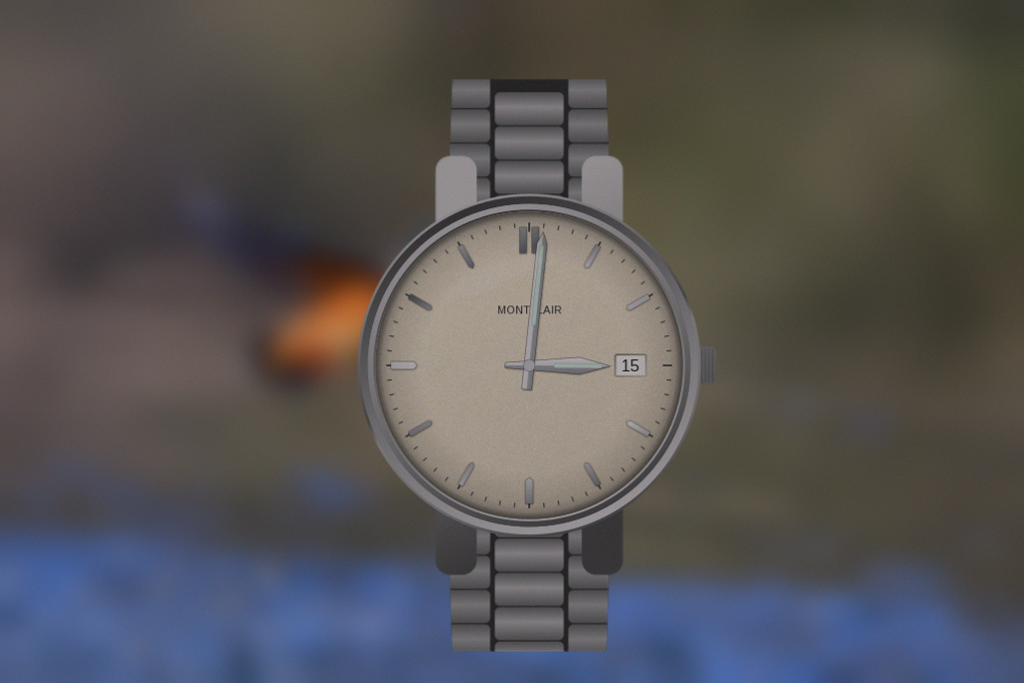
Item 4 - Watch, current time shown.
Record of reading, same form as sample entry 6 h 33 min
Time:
3 h 01 min
